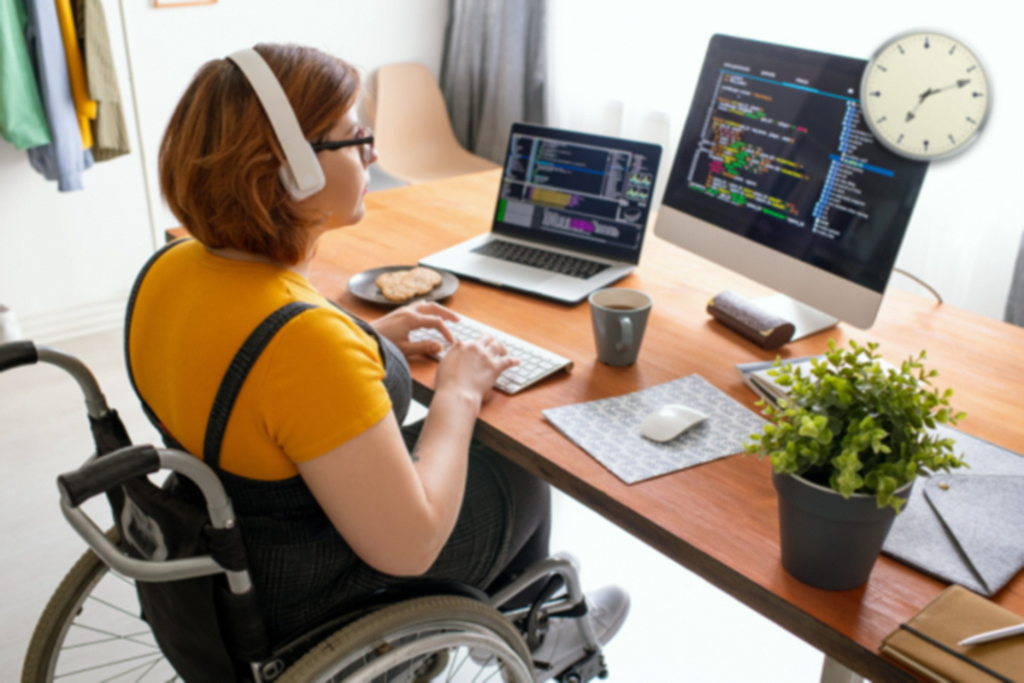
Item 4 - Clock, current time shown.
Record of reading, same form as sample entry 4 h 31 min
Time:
7 h 12 min
